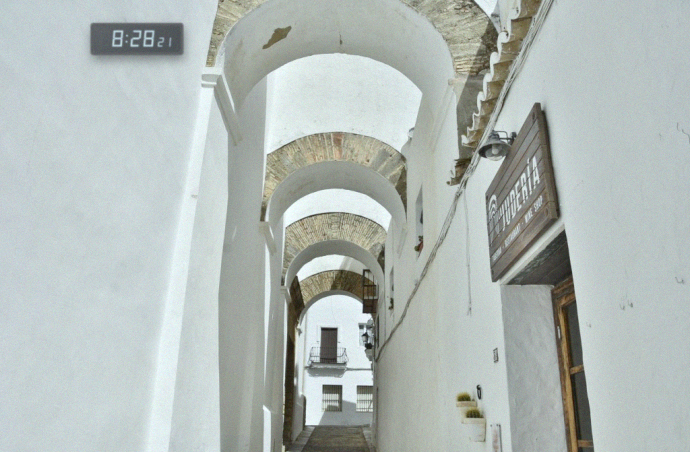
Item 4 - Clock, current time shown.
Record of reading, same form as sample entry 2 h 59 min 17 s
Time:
8 h 28 min 21 s
